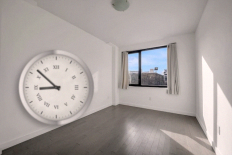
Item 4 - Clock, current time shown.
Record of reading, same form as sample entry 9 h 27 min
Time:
8 h 52 min
